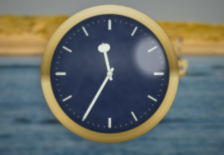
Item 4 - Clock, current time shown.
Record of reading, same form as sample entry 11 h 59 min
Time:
11 h 35 min
